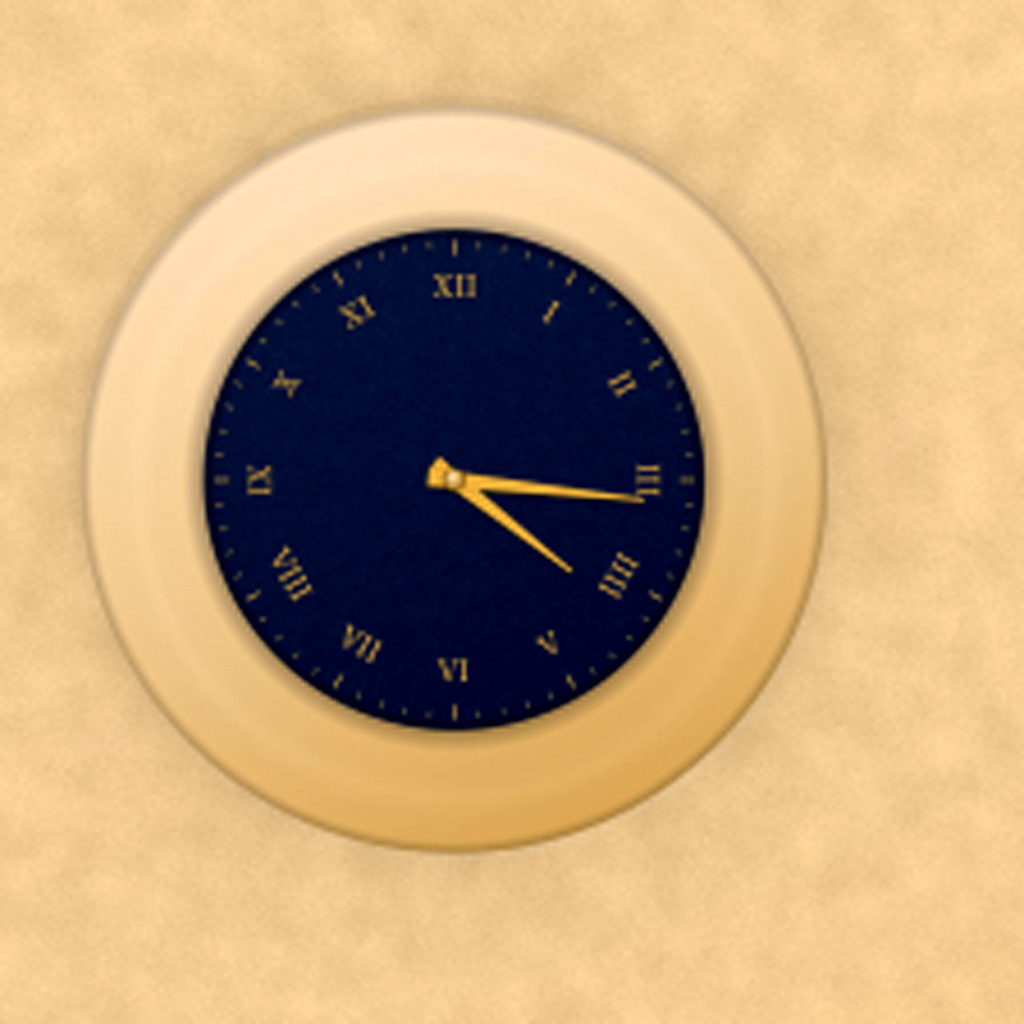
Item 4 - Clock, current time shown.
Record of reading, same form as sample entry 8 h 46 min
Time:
4 h 16 min
